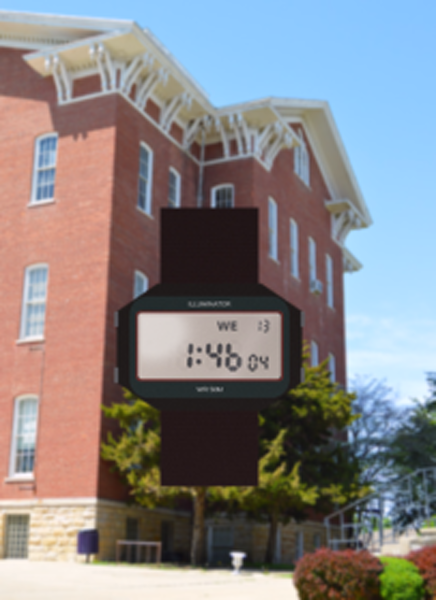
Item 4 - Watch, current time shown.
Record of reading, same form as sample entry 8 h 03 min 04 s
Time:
1 h 46 min 04 s
